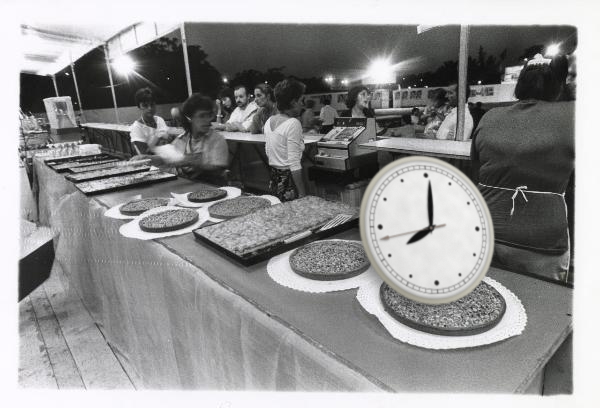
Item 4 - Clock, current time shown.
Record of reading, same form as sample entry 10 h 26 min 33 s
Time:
8 h 00 min 43 s
